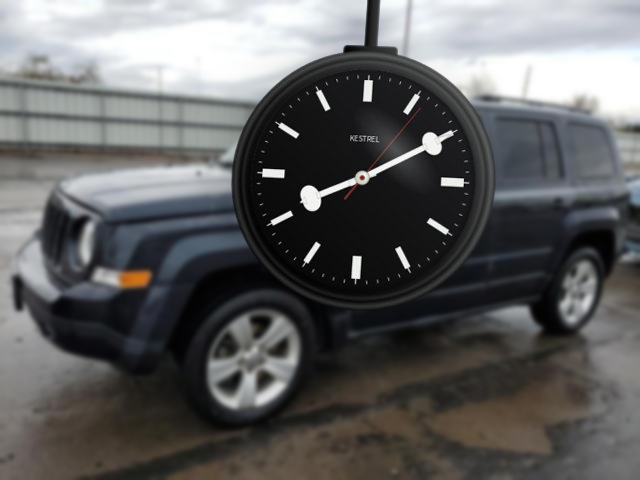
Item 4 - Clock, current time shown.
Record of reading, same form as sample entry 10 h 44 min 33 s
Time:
8 h 10 min 06 s
